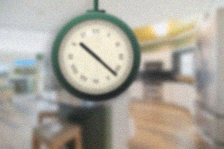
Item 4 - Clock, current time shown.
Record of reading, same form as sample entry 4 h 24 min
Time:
10 h 22 min
